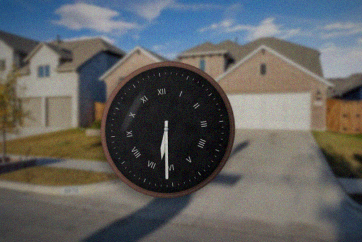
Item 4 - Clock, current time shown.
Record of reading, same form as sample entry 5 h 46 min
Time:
6 h 31 min
